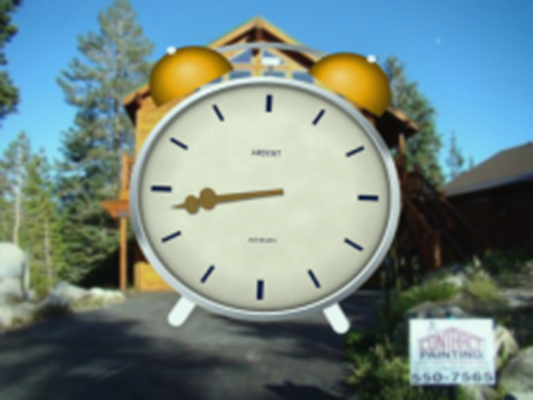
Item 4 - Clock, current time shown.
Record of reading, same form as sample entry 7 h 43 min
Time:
8 h 43 min
